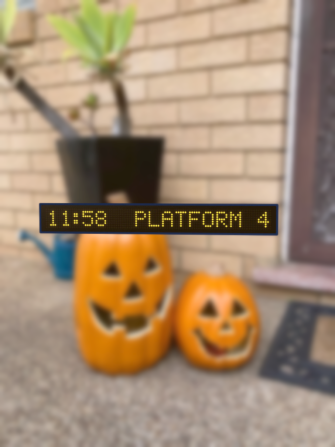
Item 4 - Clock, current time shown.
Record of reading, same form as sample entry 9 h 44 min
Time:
11 h 58 min
